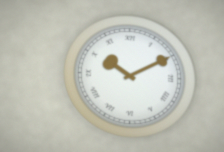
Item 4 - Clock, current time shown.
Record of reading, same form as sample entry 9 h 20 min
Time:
10 h 10 min
